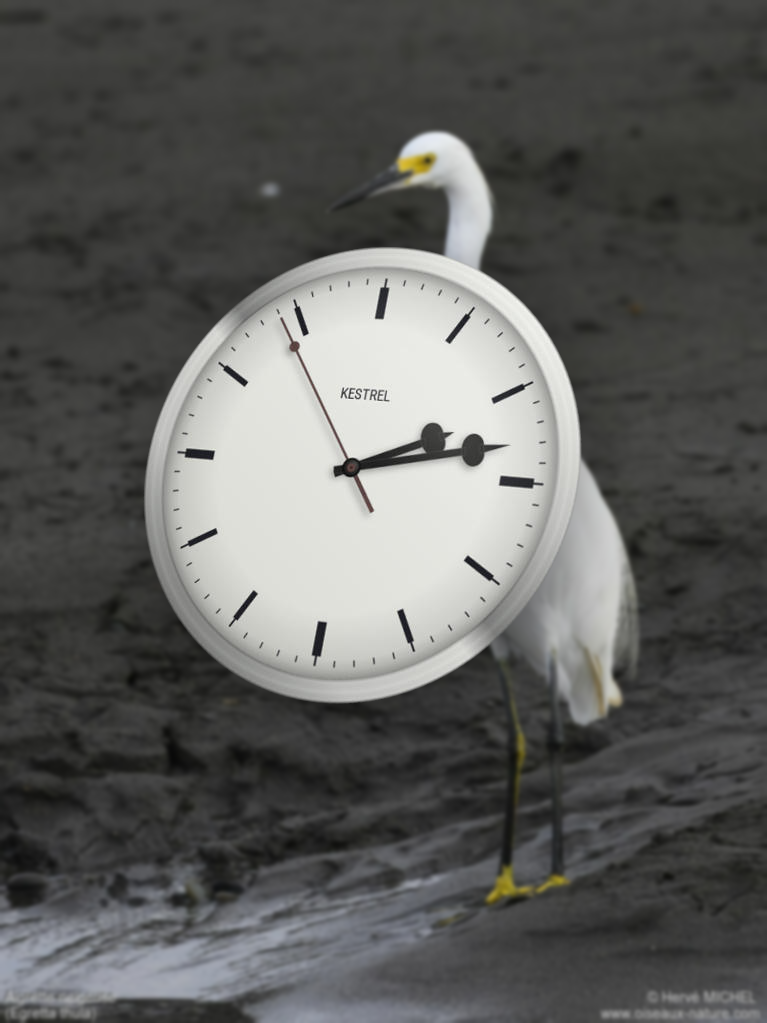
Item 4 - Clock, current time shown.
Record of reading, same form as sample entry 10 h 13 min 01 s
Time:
2 h 12 min 54 s
